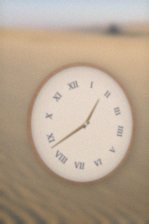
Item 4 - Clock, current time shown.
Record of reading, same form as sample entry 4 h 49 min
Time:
1 h 43 min
